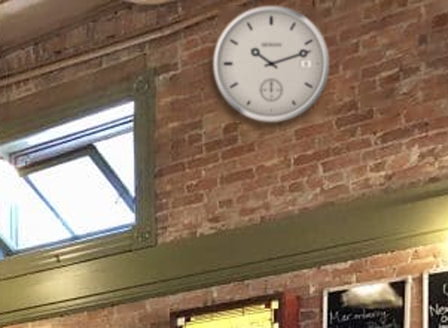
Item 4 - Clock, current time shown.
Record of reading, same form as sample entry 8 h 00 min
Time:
10 h 12 min
